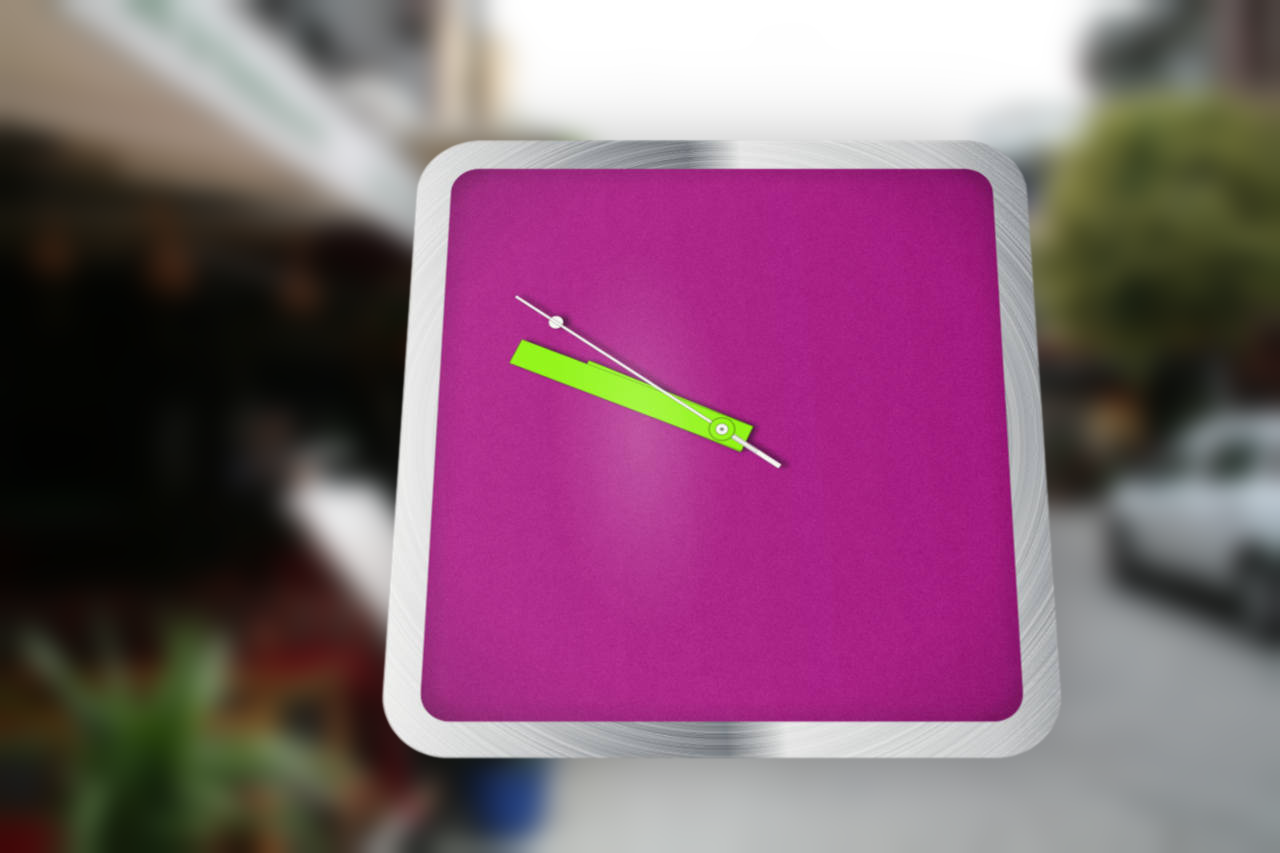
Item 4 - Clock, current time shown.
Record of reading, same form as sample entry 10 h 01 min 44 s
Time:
9 h 48 min 51 s
